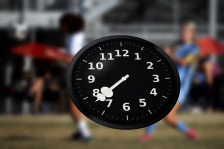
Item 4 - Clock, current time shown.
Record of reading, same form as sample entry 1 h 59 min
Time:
7 h 38 min
